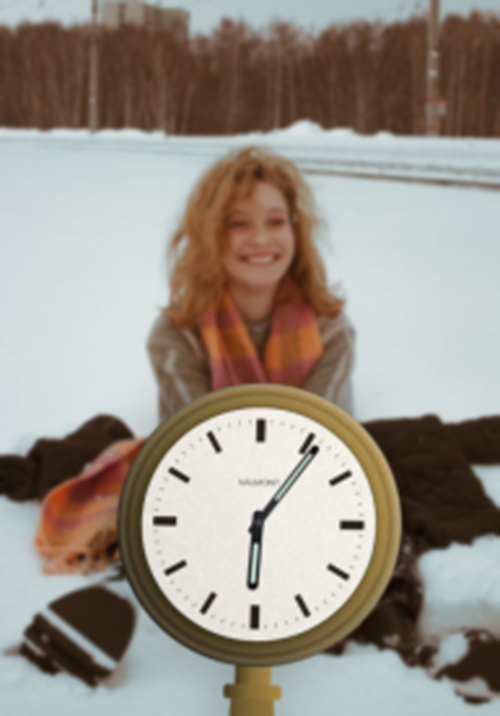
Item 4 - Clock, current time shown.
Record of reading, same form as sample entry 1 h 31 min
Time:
6 h 06 min
